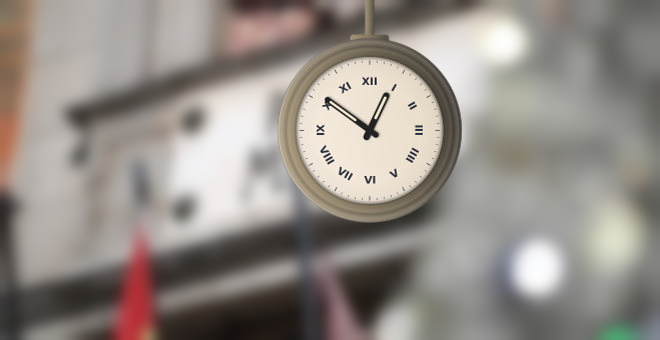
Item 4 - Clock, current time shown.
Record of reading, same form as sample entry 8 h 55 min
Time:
12 h 51 min
